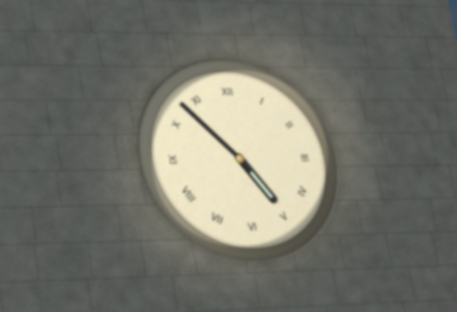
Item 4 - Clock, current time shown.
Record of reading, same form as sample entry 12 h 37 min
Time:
4 h 53 min
